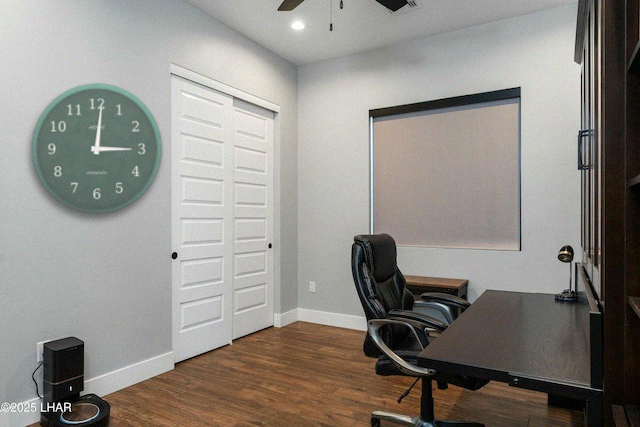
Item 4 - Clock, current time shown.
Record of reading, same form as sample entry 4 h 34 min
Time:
3 h 01 min
